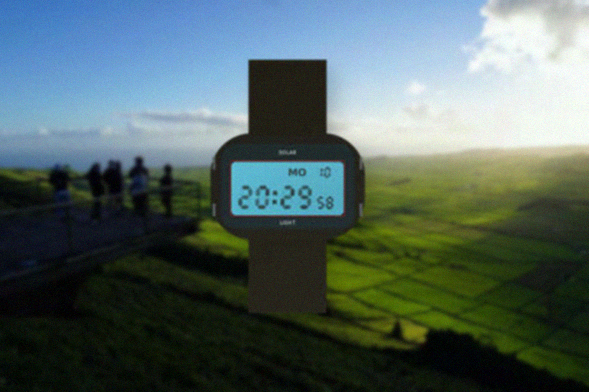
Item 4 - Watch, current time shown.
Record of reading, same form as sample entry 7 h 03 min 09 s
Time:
20 h 29 min 58 s
